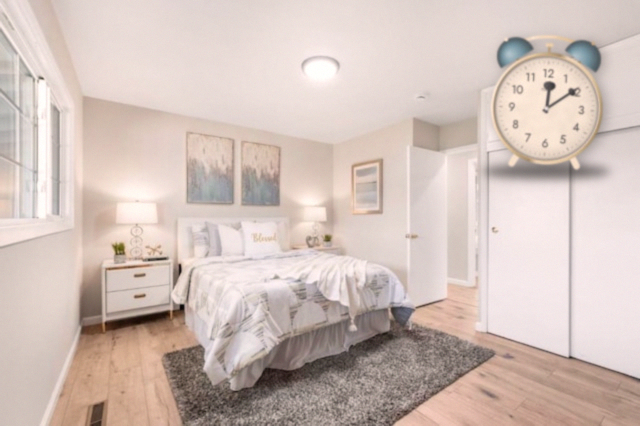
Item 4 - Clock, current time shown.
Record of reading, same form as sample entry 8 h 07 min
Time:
12 h 09 min
